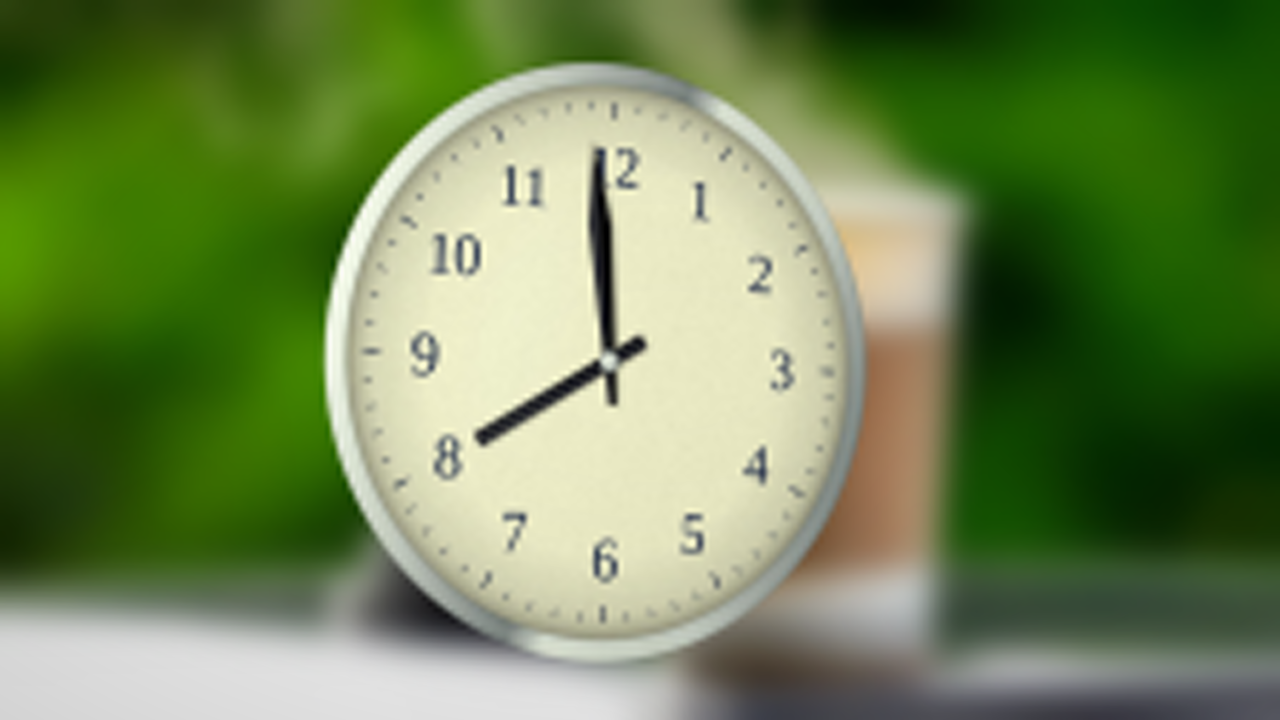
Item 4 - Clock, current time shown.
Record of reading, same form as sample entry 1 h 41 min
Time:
7 h 59 min
